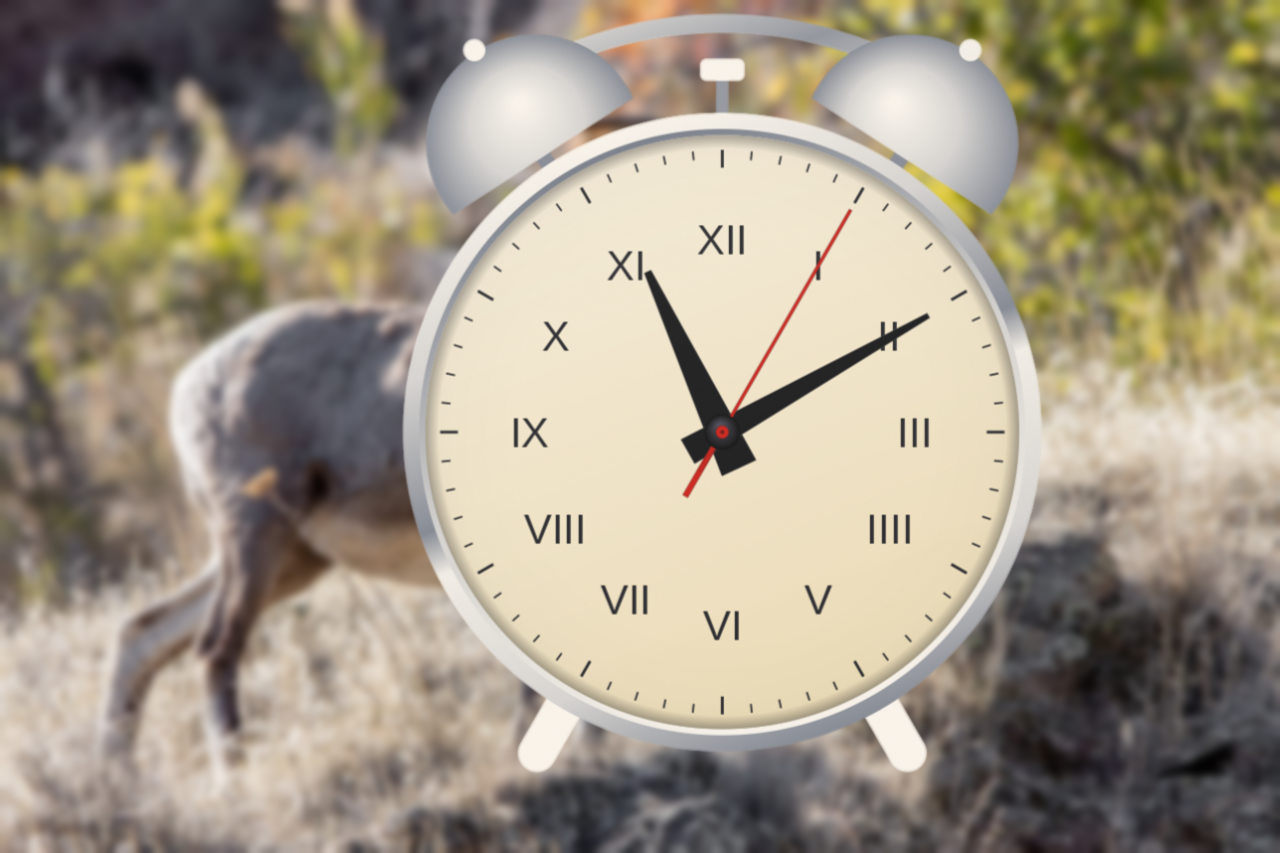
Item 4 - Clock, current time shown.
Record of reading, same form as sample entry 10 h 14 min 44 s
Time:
11 h 10 min 05 s
